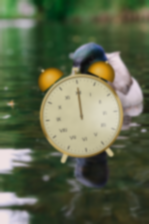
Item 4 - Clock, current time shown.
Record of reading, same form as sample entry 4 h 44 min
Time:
12 h 00 min
